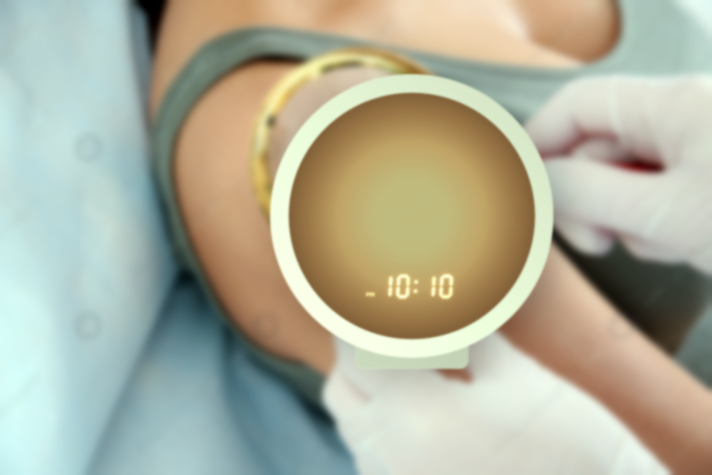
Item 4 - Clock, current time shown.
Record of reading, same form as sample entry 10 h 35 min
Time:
10 h 10 min
